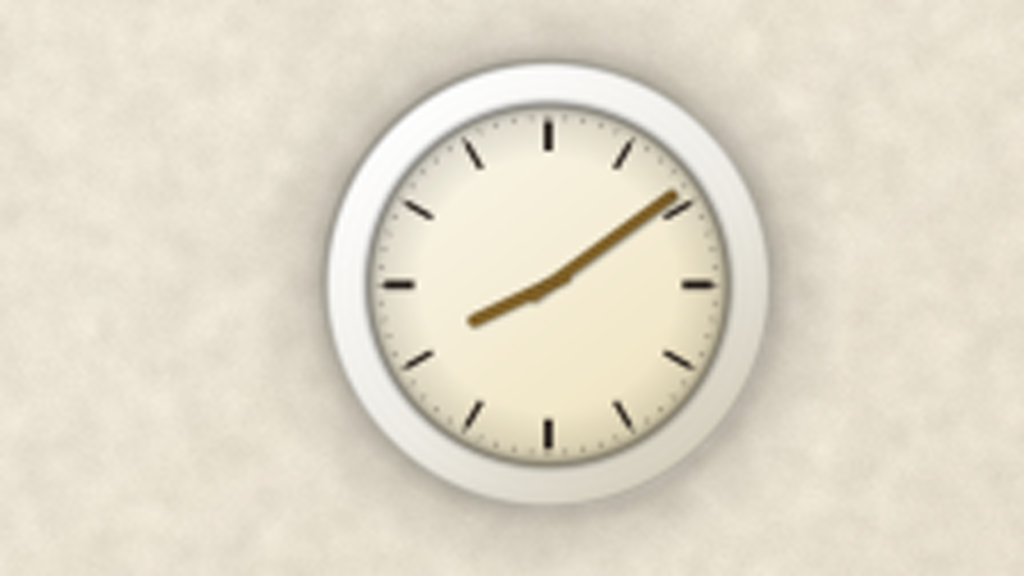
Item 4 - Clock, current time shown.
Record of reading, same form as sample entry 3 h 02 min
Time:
8 h 09 min
